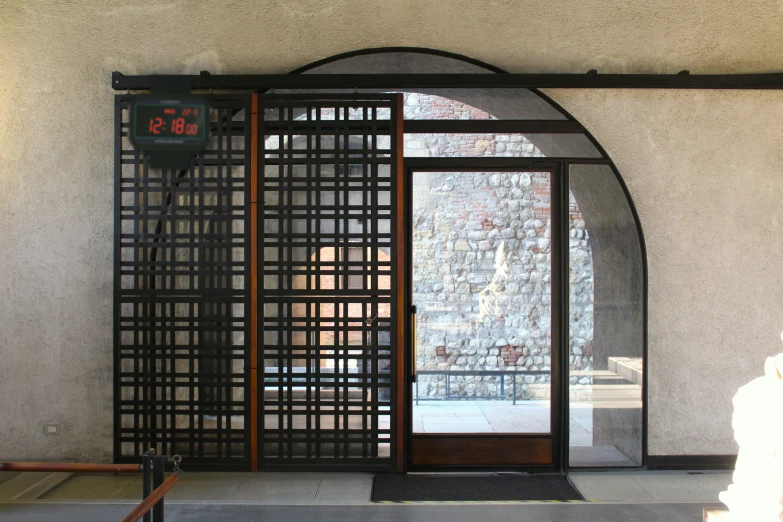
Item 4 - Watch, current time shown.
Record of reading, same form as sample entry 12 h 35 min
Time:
12 h 18 min
